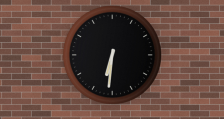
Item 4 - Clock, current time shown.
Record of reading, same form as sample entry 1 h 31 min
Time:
6 h 31 min
